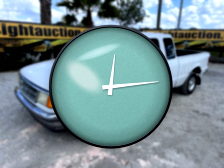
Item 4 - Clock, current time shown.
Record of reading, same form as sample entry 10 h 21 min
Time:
12 h 14 min
